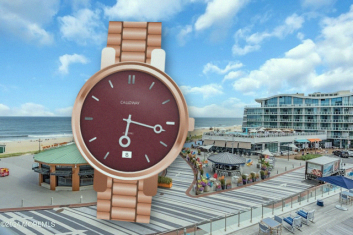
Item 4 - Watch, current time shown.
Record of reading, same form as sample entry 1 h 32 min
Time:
6 h 17 min
